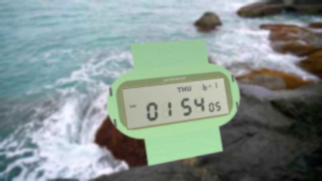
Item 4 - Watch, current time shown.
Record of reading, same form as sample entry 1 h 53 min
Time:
1 h 54 min
